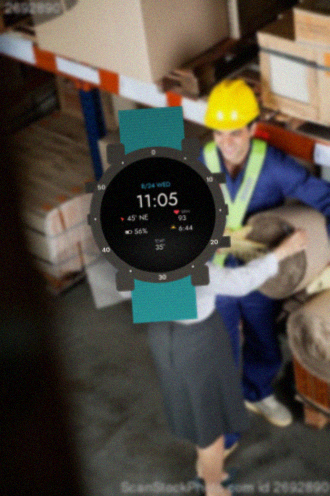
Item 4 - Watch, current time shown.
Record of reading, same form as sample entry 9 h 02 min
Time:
11 h 05 min
